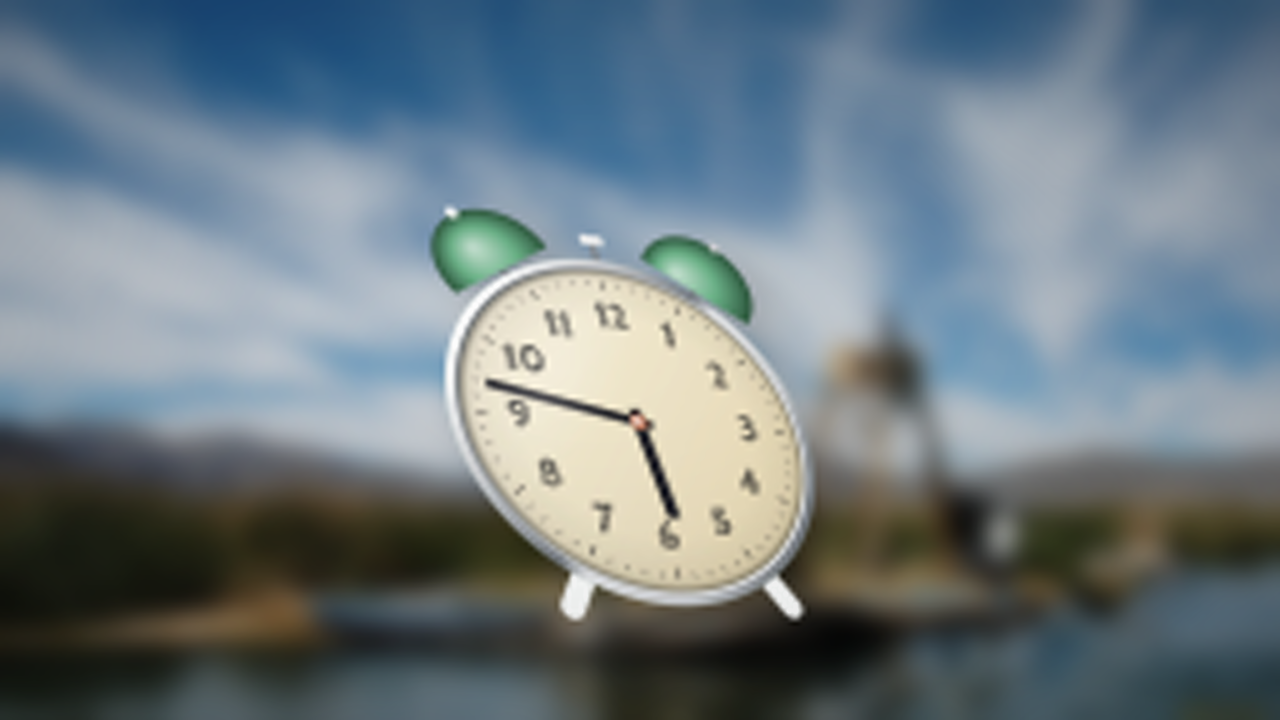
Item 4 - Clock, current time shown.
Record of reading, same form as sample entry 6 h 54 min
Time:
5 h 47 min
